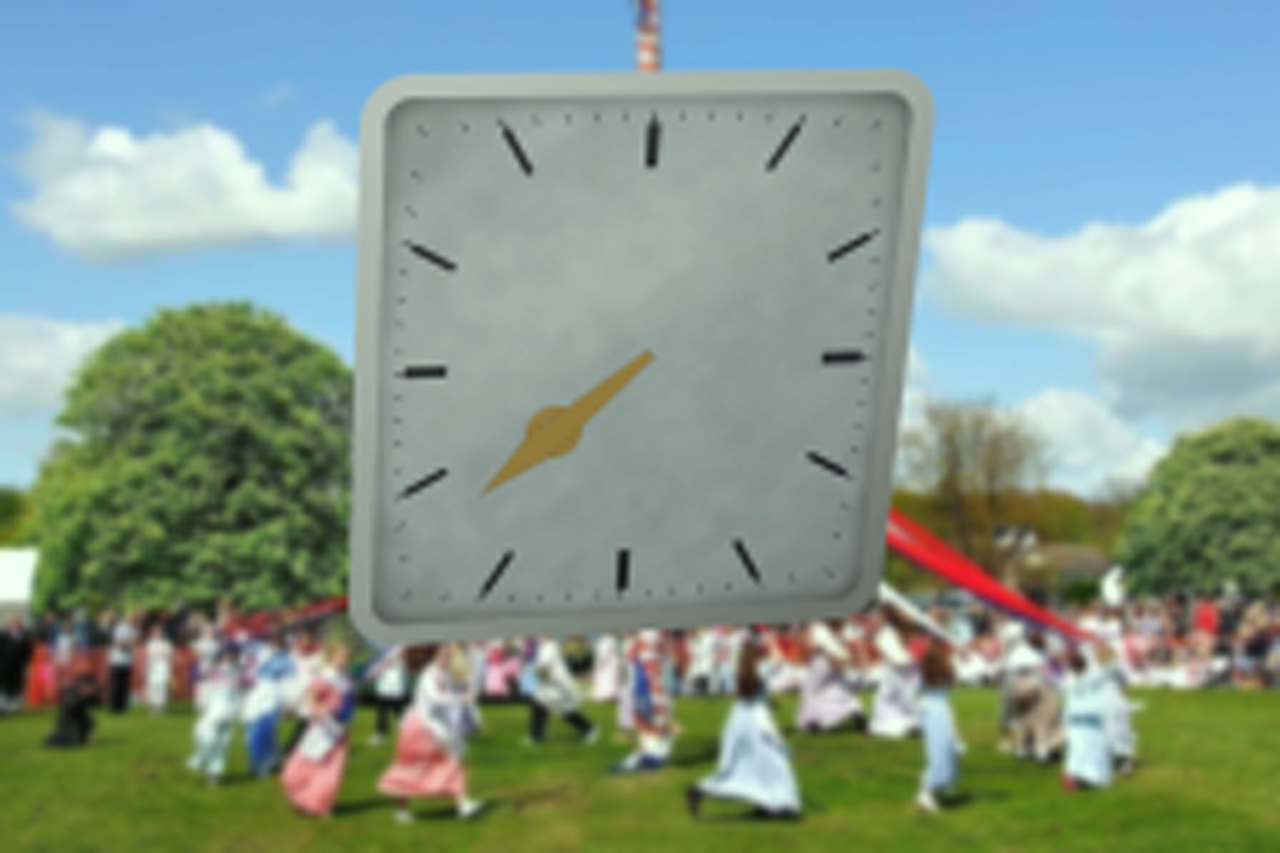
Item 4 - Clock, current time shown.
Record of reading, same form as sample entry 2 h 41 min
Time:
7 h 38 min
